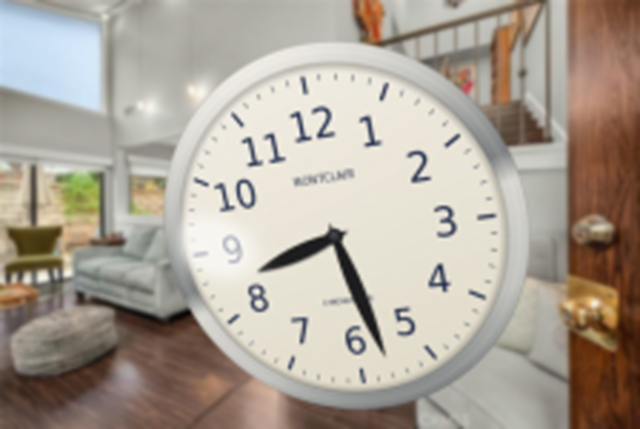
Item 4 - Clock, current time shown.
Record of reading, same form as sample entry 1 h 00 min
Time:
8 h 28 min
